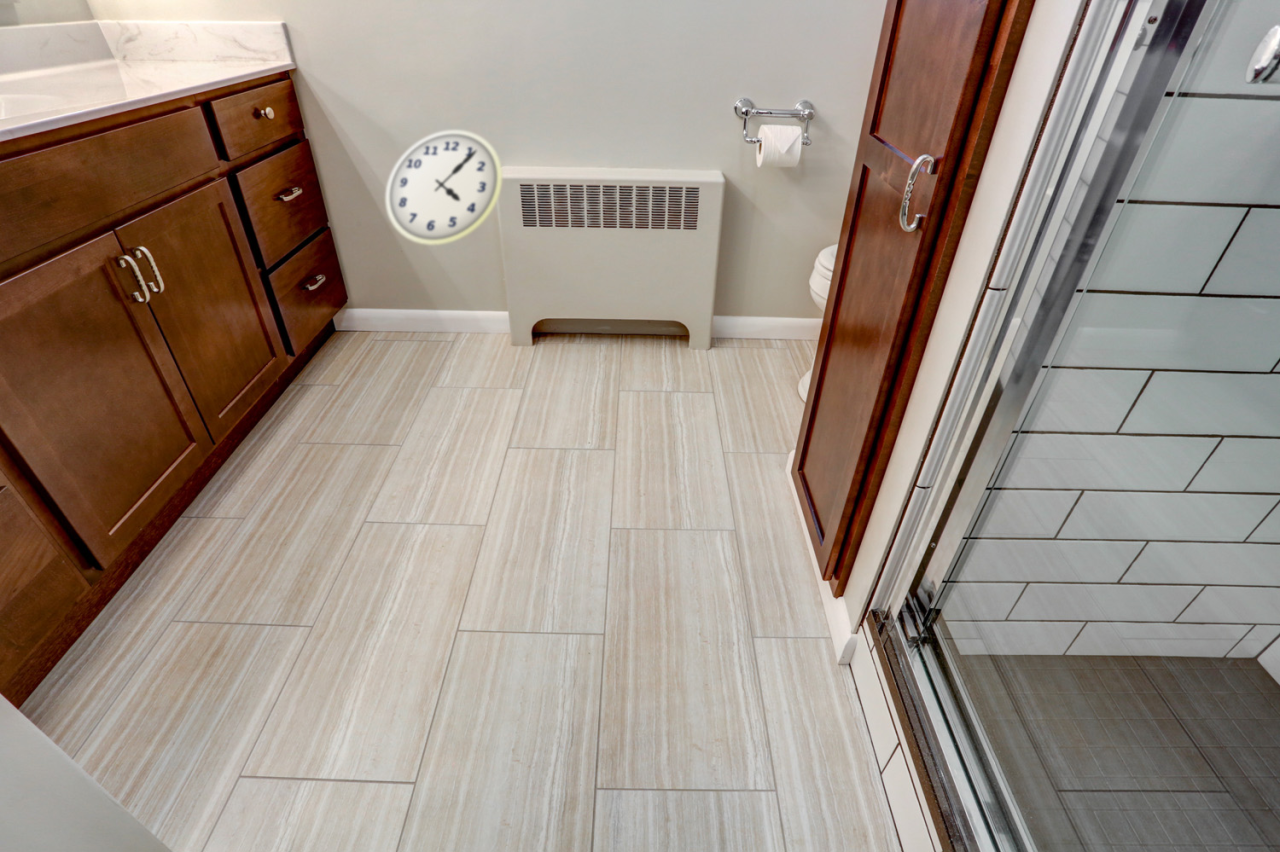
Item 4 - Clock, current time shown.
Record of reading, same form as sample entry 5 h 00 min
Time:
4 h 06 min
